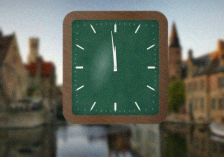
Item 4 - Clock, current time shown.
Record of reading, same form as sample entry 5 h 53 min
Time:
11 h 59 min
